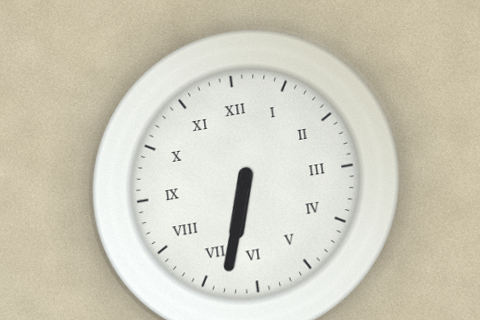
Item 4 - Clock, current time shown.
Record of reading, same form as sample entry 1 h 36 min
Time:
6 h 33 min
